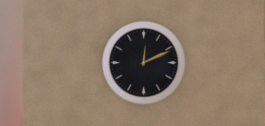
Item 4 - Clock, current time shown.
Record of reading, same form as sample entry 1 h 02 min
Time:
12 h 11 min
